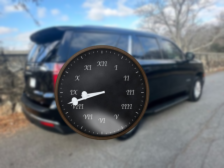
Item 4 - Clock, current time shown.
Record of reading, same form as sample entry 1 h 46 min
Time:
8 h 42 min
